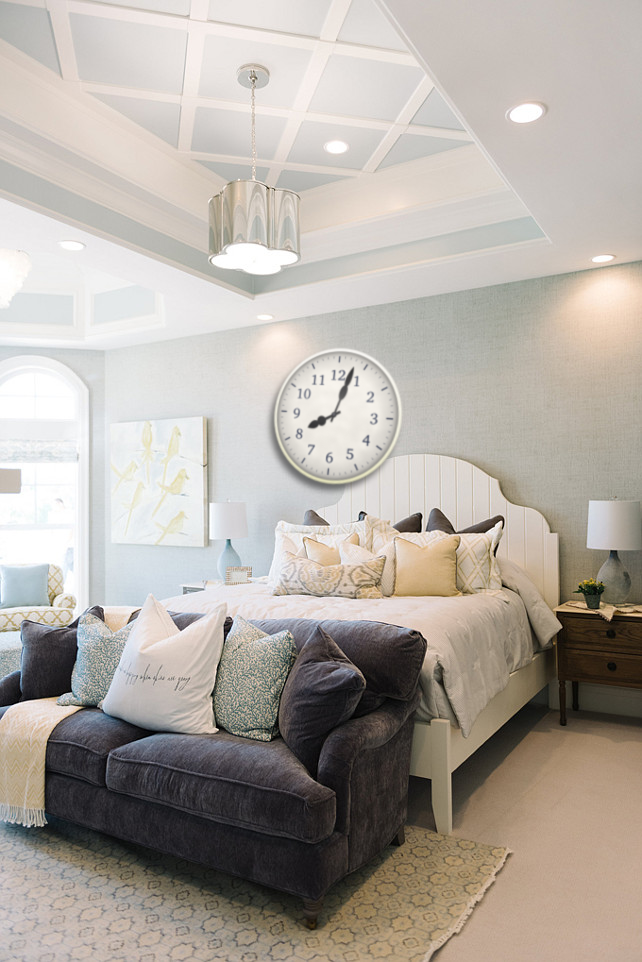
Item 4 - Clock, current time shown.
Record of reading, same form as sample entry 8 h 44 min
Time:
8 h 03 min
